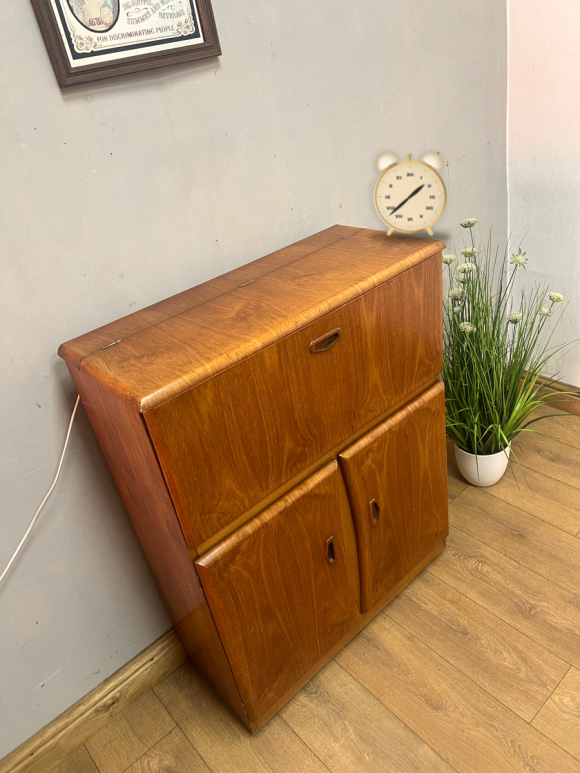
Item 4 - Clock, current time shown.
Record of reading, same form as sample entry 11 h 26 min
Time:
1 h 38 min
